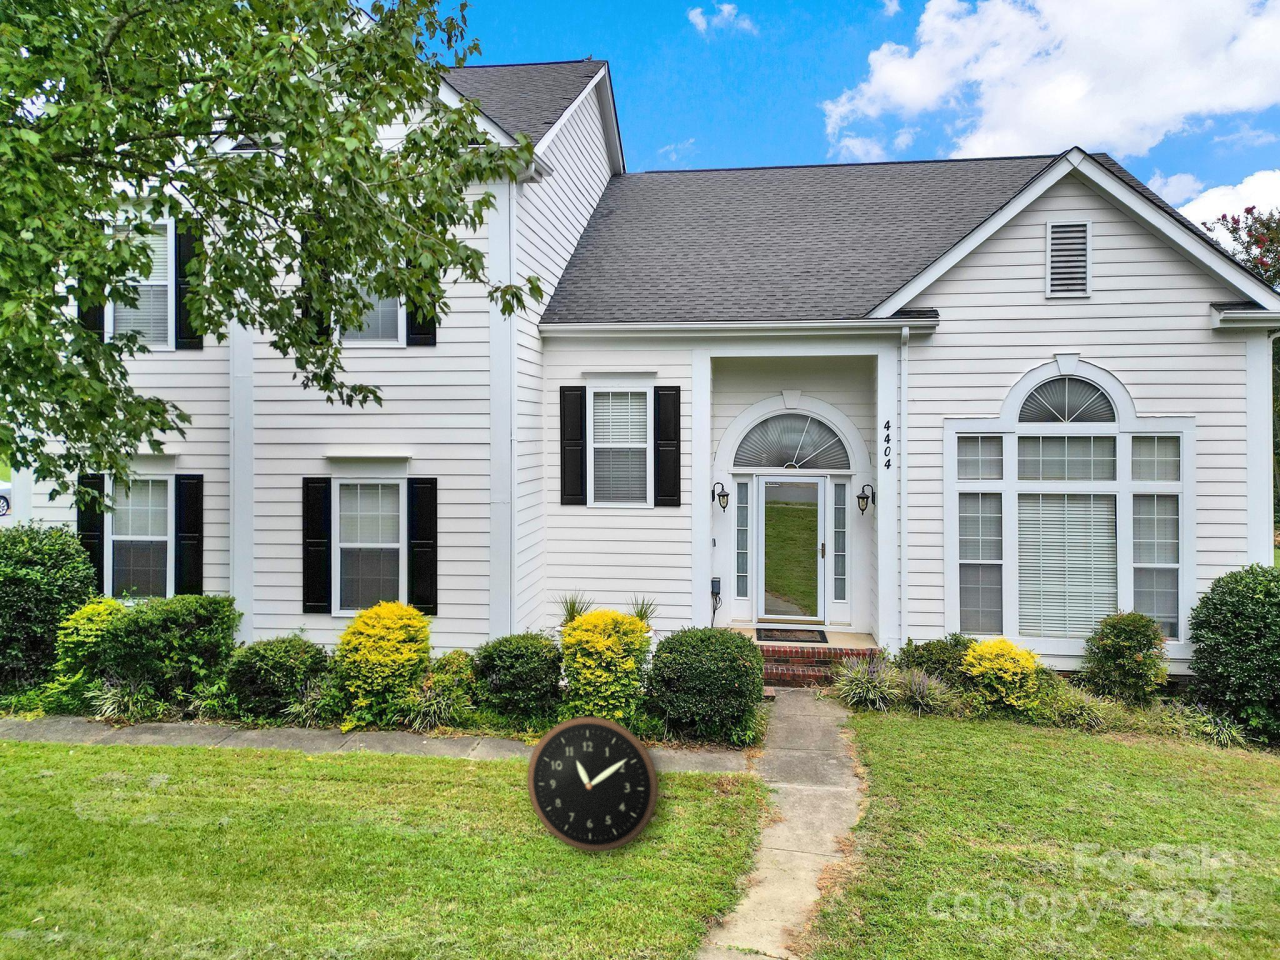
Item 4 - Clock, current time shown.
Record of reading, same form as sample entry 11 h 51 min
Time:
11 h 09 min
